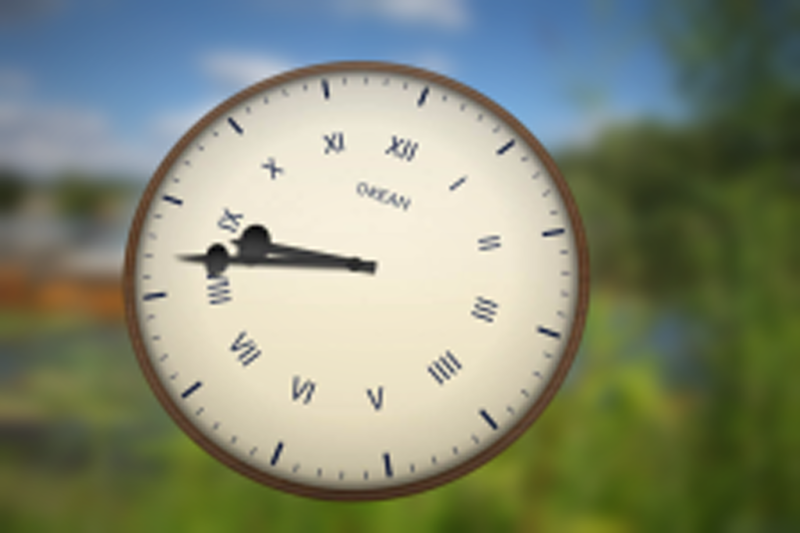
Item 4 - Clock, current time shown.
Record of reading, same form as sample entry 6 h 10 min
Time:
8 h 42 min
